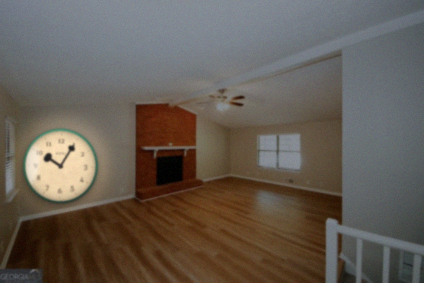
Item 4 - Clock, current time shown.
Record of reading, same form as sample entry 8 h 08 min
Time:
10 h 05 min
